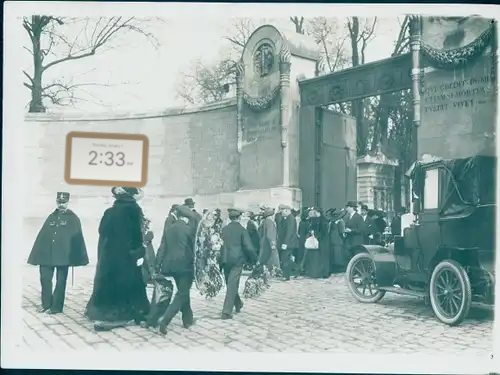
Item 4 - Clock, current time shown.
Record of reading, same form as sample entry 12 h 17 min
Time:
2 h 33 min
